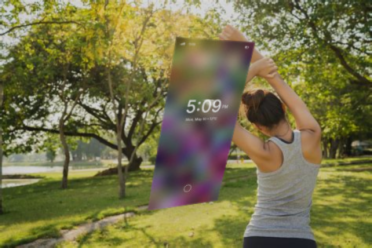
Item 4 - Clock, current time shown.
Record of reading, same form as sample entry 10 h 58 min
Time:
5 h 09 min
